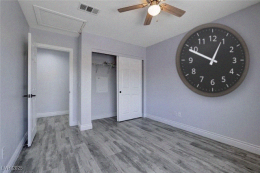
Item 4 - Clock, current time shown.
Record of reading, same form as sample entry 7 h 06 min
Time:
12 h 49 min
